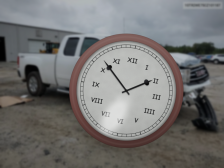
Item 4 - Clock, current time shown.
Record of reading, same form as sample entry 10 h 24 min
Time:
1 h 52 min
